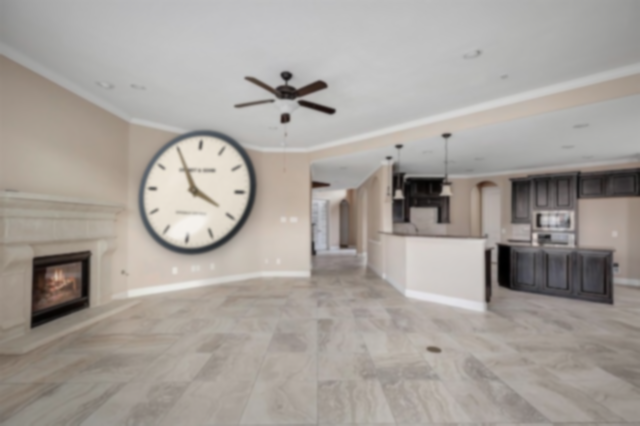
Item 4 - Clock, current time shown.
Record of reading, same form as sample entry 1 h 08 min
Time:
3 h 55 min
